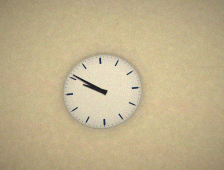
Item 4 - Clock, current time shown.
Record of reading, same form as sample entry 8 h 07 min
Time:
9 h 51 min
